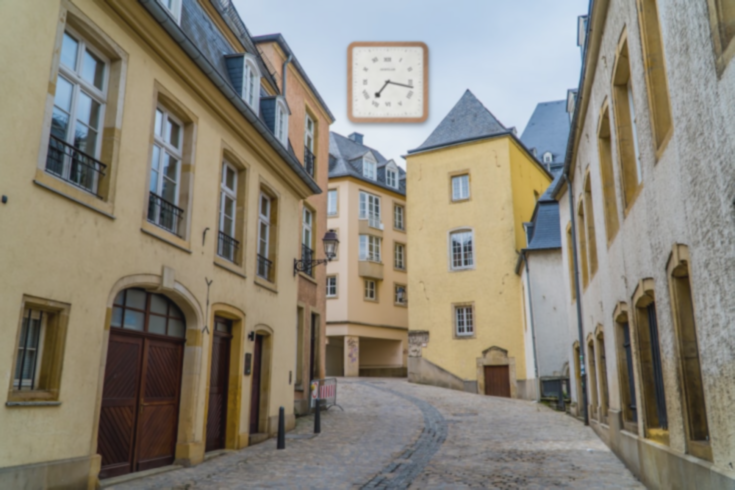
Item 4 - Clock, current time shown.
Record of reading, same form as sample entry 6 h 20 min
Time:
7 h 17 min
